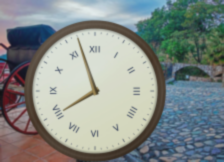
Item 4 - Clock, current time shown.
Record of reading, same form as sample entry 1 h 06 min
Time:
7 h 57 min
